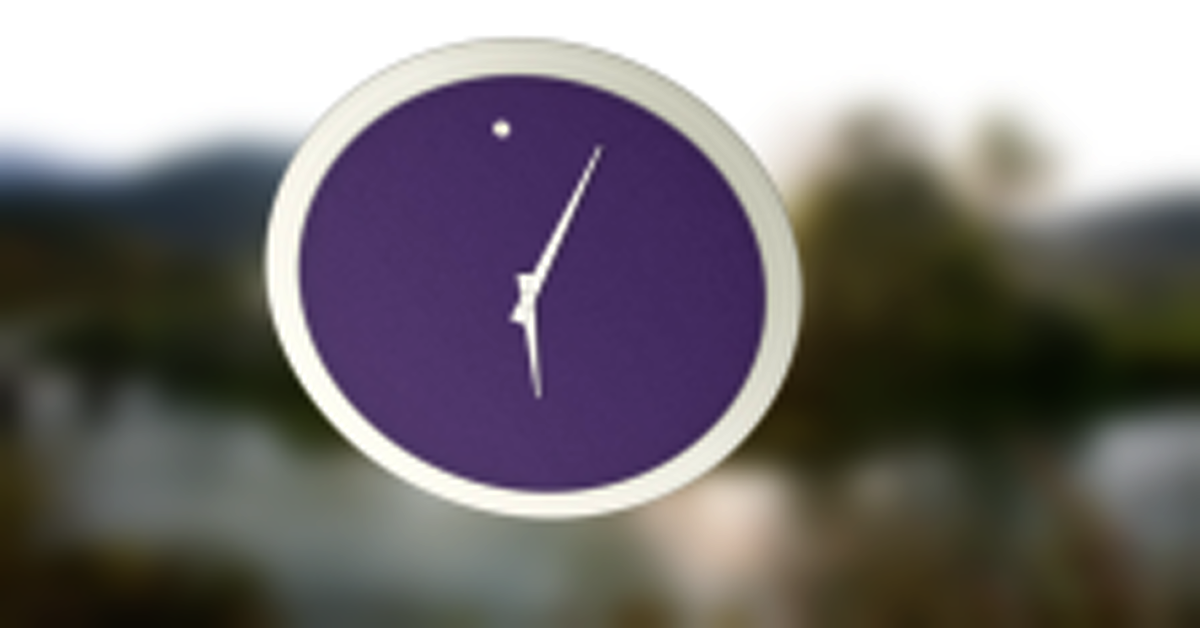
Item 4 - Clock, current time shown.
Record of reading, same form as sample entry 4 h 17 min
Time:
6 h 05 min
